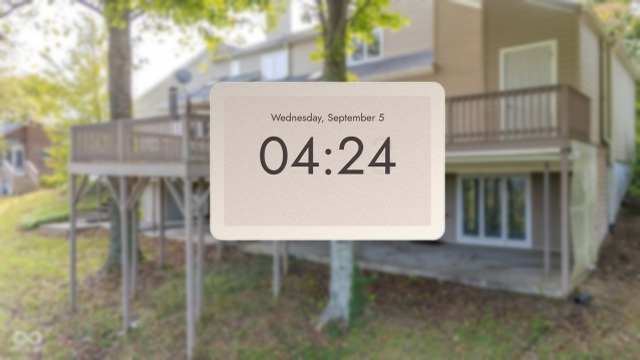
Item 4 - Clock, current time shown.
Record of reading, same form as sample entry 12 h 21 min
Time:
4 h 24 min
